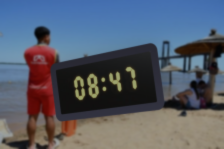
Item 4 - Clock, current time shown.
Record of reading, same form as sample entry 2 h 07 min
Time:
8 h 47 min
